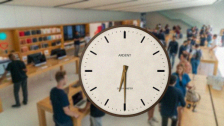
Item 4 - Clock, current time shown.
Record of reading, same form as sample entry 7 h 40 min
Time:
6 h 30 min
